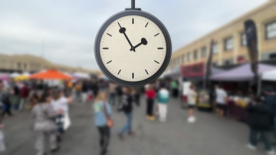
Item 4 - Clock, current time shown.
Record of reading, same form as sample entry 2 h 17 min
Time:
1 h 55 min
